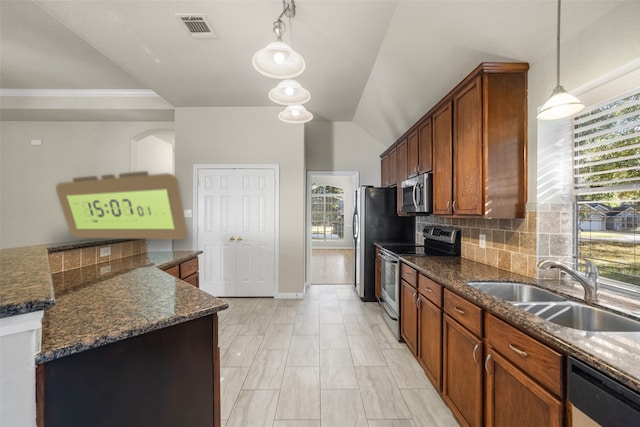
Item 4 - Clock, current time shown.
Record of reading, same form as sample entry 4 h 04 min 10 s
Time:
15 h 07 min 01 s
